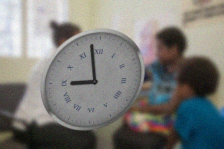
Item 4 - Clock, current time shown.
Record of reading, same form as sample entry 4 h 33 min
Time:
8 h 58 min
